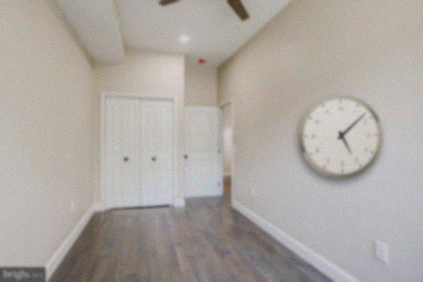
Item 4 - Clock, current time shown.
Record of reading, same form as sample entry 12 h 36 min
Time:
5 h 08 min
